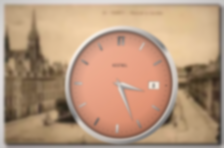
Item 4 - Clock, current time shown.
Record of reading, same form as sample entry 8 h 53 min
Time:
3 h 26 min
